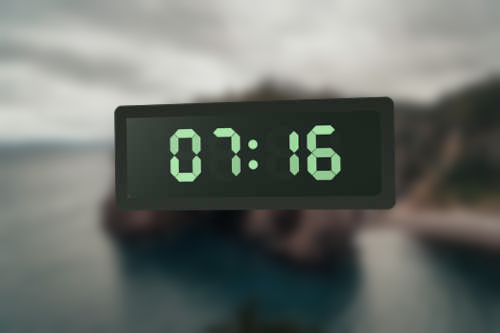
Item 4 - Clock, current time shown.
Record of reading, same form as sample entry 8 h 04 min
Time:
7 h 16 min
